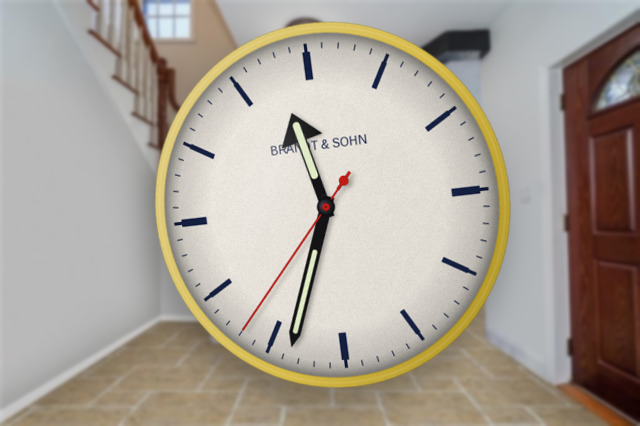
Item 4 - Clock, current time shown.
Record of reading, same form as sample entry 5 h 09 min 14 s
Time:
11 h 33 min 37 s
